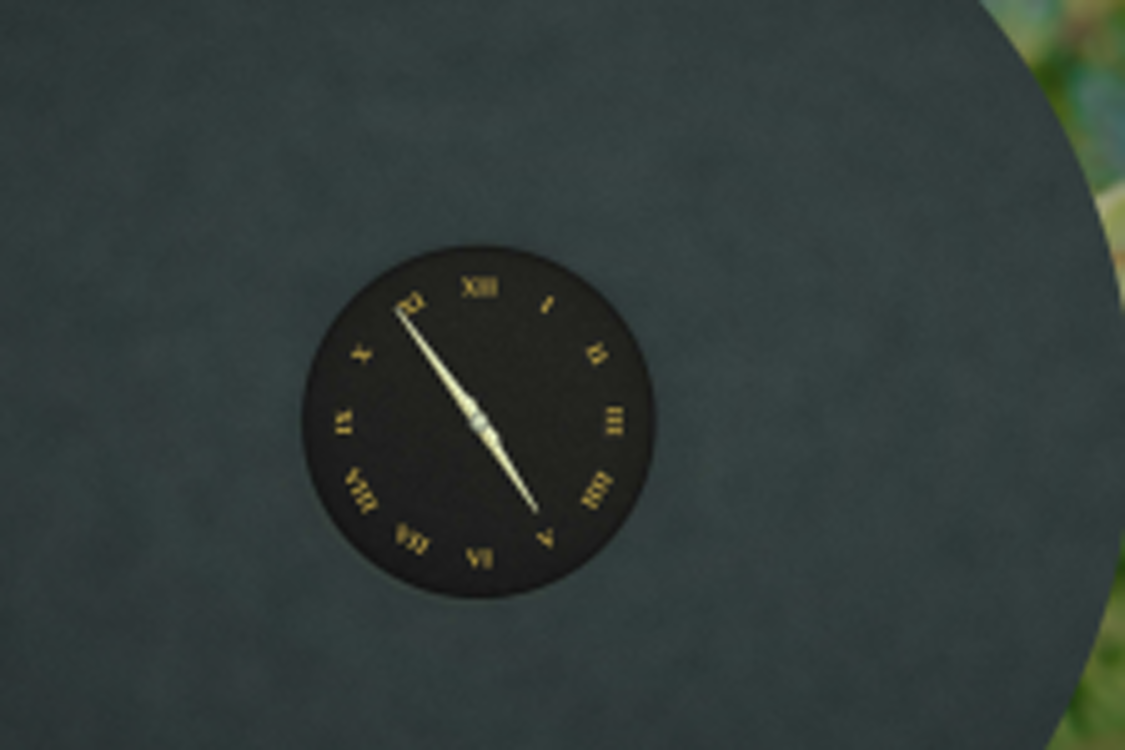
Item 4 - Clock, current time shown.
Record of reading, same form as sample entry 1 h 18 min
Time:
4 h 54 min
